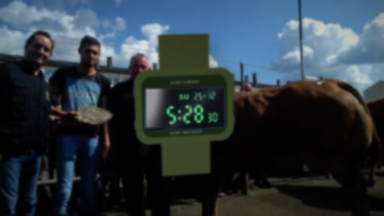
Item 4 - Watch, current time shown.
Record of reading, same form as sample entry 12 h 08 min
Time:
5 h 28 min
